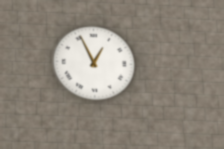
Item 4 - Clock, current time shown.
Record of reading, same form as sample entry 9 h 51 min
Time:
12 h 56 min
